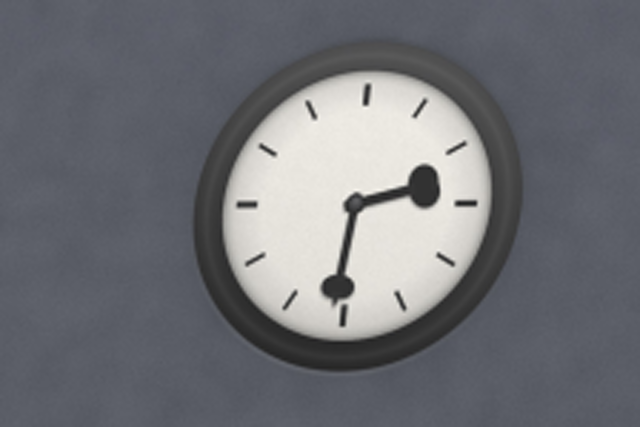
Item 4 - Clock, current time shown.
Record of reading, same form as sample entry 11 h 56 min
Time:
2 h 31 min
